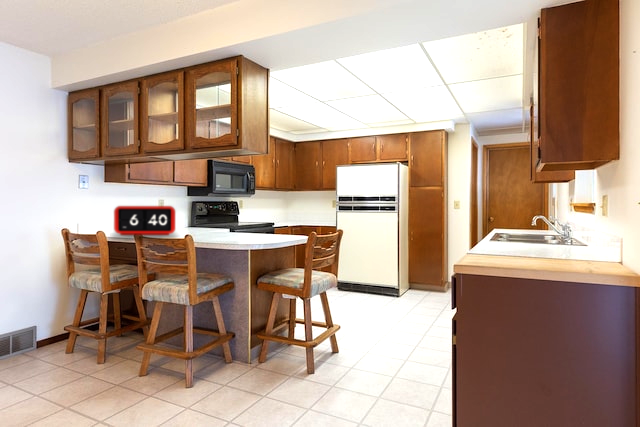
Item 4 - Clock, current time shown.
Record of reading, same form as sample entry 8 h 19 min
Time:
6 h 40 min
